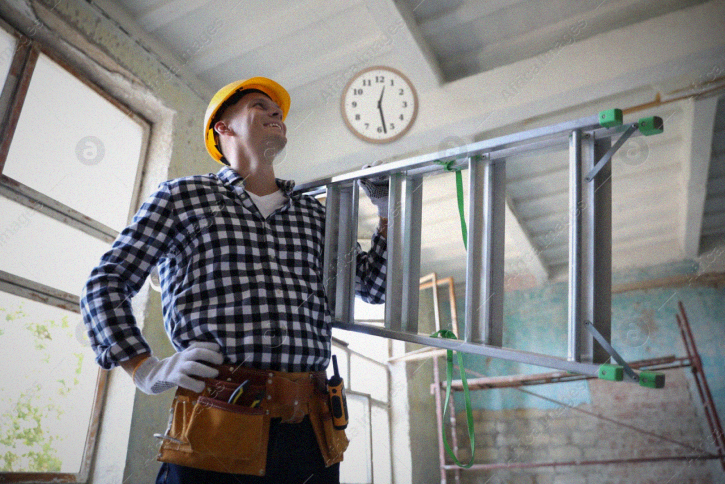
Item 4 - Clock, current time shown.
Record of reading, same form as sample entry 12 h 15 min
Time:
12 h 28 min
